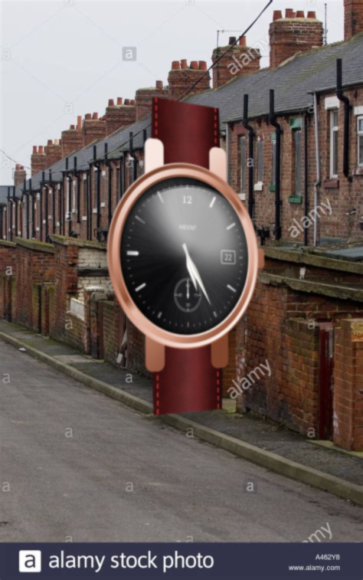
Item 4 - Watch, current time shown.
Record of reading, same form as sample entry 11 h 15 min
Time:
5 h 25 min
